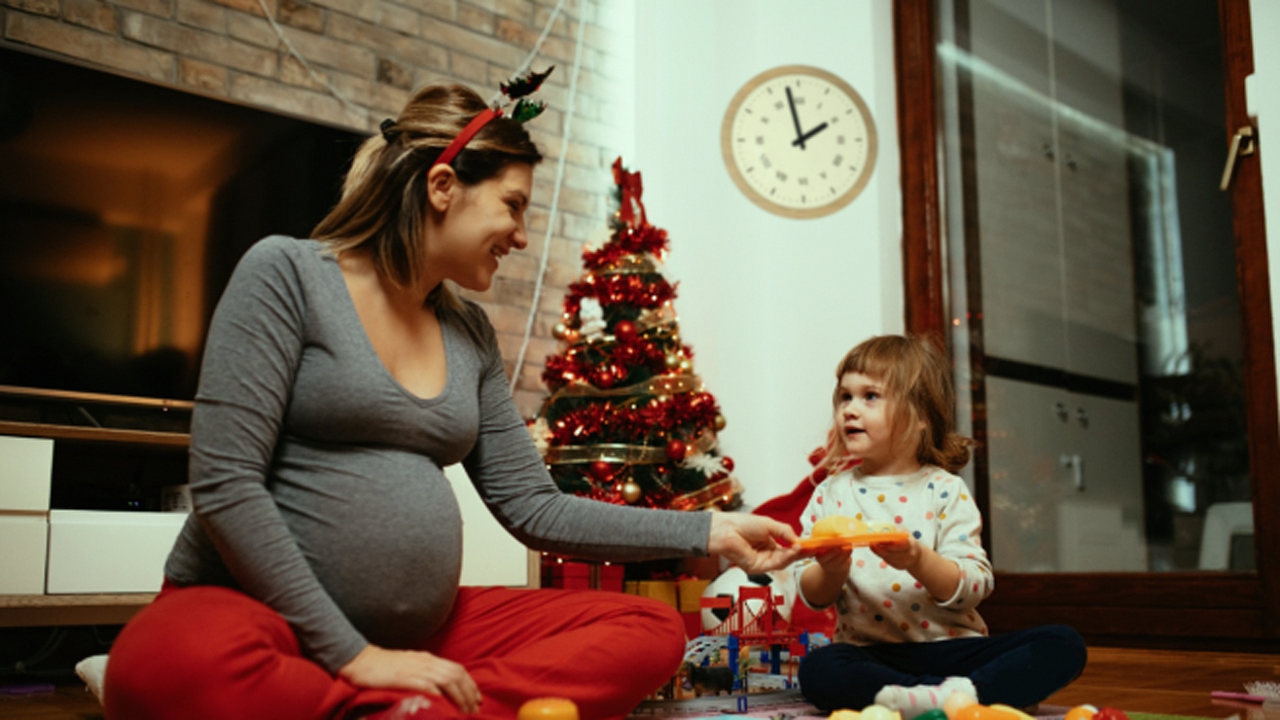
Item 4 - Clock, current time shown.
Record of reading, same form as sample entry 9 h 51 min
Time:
1 h 58 min
